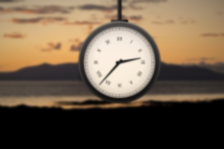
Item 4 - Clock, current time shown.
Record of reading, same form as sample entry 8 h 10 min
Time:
2 h 37 min
